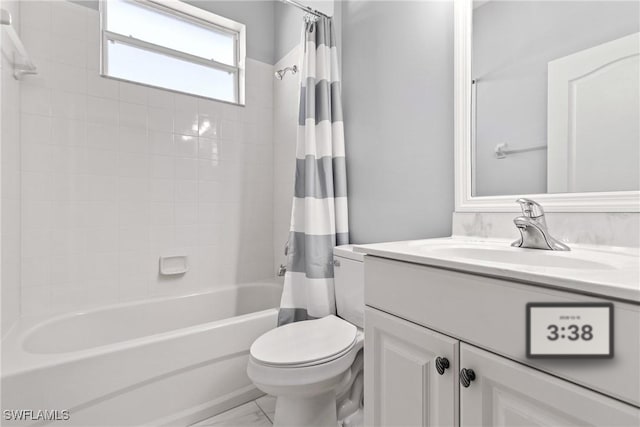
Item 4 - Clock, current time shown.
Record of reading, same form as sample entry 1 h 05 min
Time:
3 h 38 min
